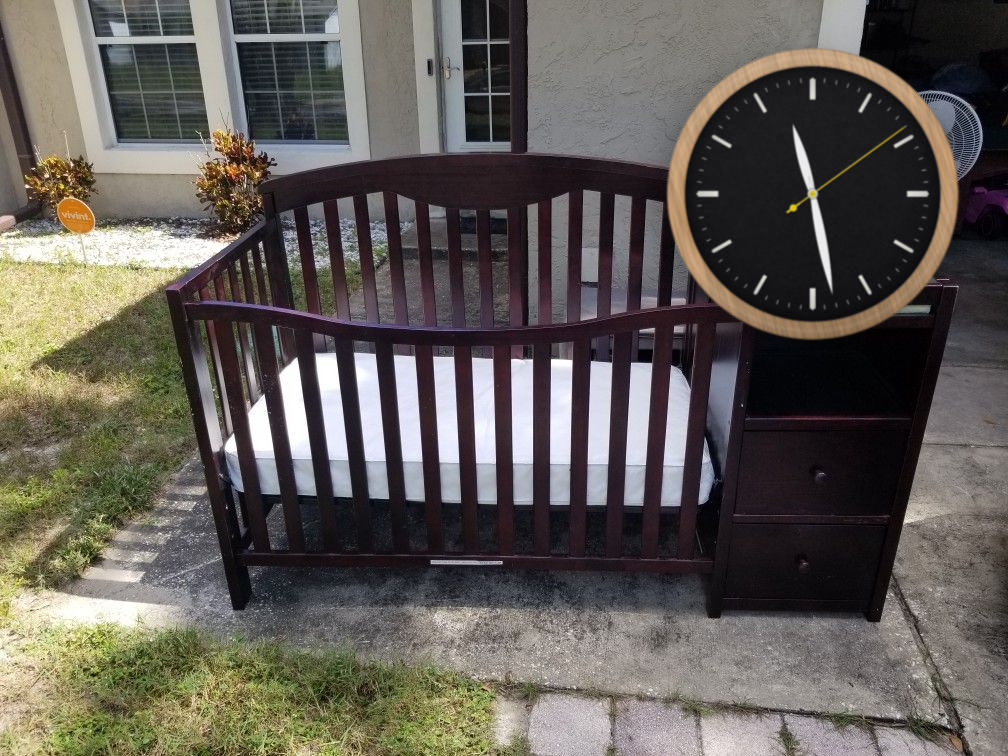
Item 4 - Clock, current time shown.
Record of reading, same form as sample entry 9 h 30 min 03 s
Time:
11 h 28 min 09 s
